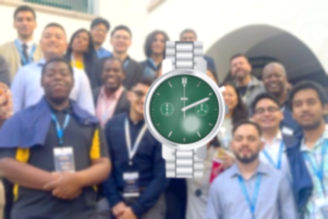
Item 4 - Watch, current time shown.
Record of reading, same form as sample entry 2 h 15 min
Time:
2 h 11 min
